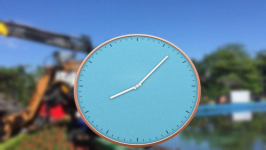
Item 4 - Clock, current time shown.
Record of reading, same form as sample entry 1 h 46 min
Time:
8 h 07 min
